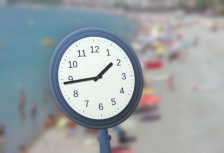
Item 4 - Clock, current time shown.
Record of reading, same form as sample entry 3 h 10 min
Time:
1 h 44 min
